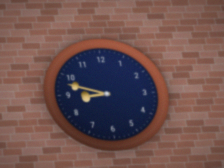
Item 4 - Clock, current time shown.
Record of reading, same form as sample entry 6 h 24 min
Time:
8 h 48 min
